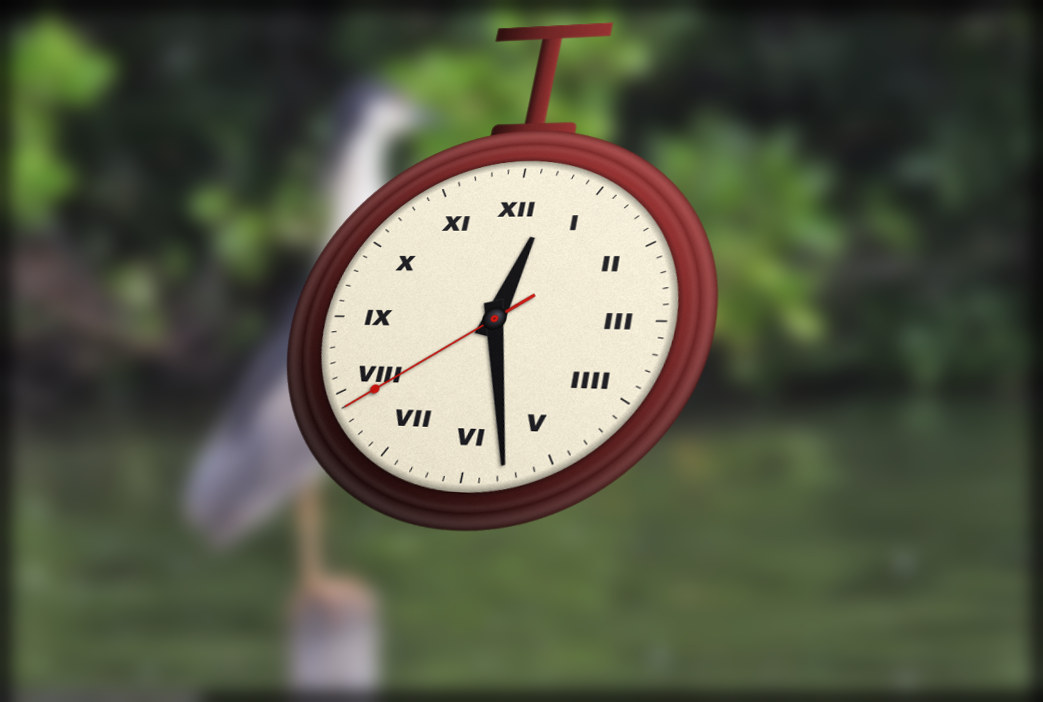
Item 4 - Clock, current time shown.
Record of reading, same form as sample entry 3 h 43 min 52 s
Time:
12 h 27 min 39 s
